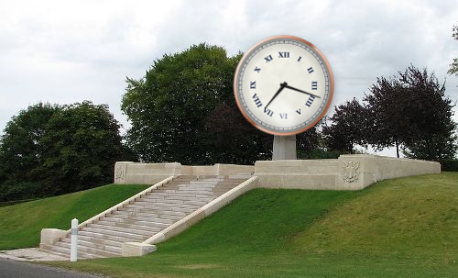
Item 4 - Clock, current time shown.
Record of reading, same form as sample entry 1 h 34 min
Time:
7 h 18 min
